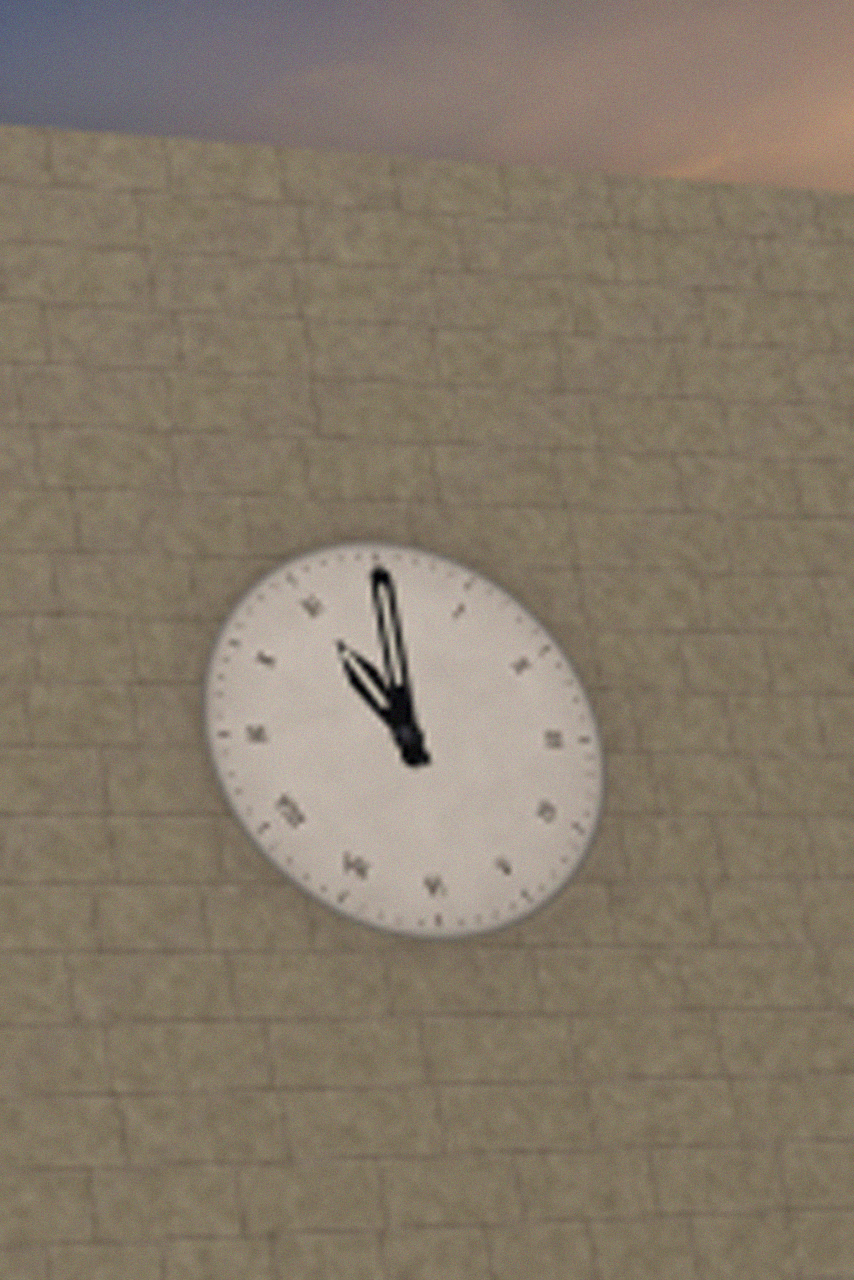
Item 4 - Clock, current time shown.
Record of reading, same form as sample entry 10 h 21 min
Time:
11 h 00 min
